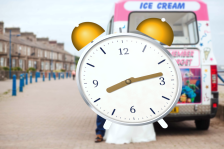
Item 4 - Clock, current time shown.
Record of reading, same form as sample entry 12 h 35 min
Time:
8 h 13 min
